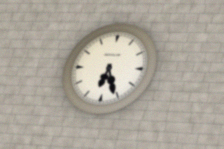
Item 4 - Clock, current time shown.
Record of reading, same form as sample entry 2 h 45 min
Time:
6 h 26 min
